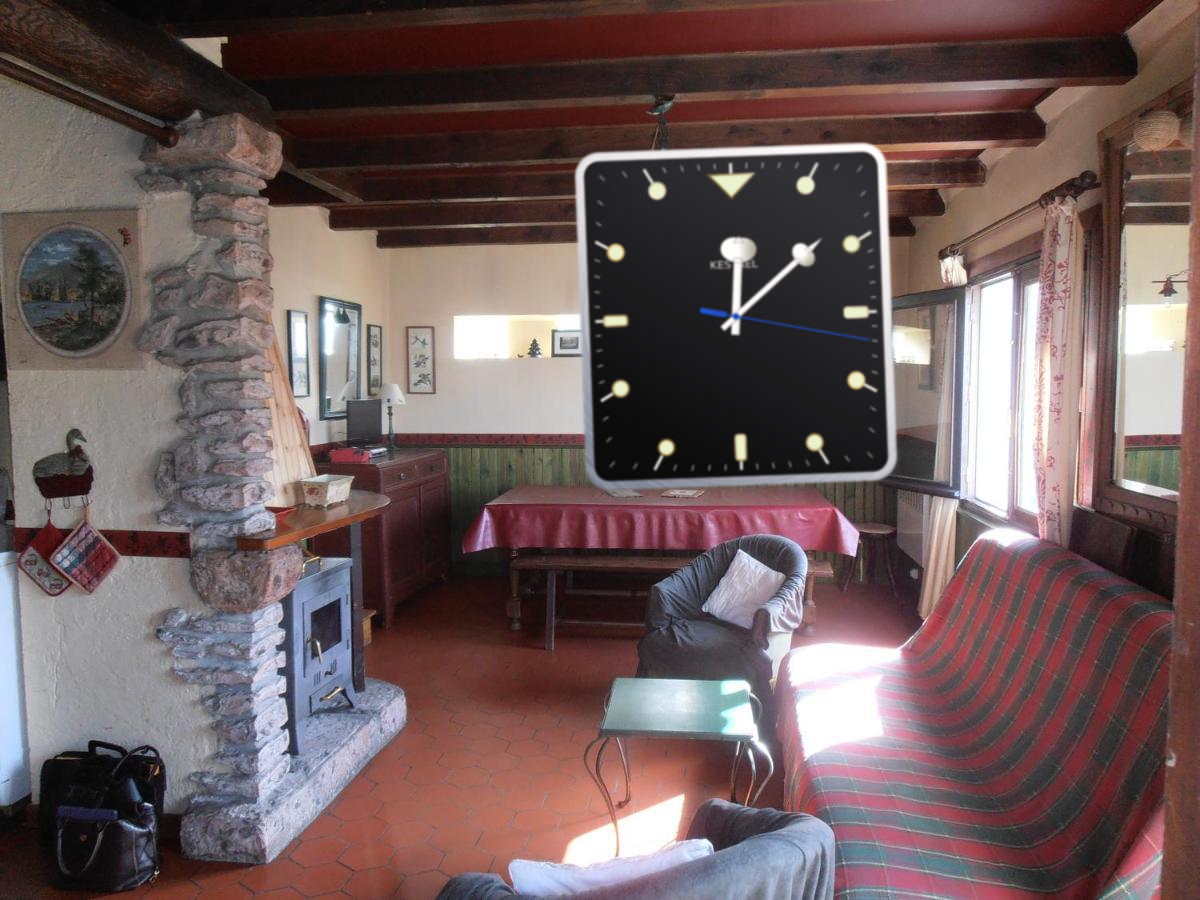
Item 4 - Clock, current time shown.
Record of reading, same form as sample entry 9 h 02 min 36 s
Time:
12 h 08 min 17 s
